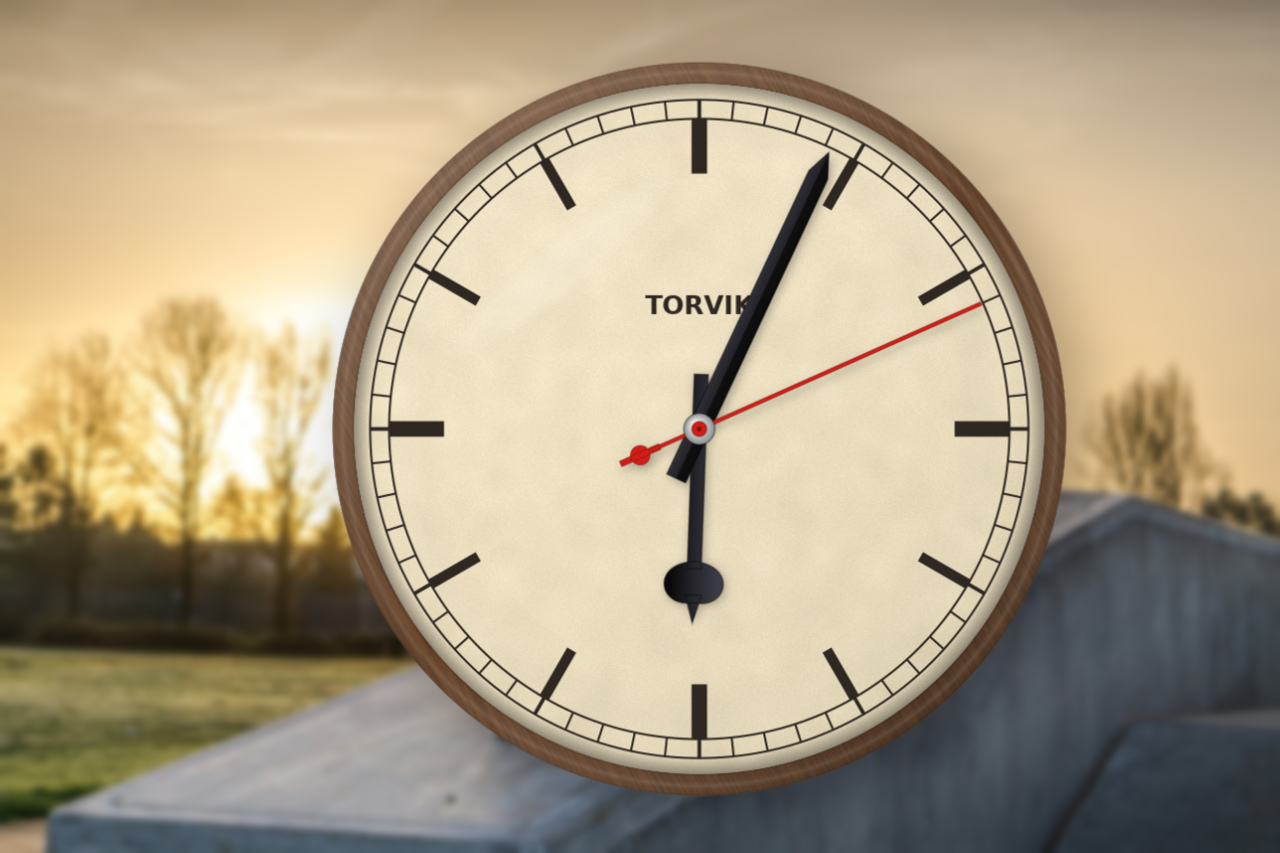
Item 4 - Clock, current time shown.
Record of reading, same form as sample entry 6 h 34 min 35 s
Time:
6 h 04 min 11 s
